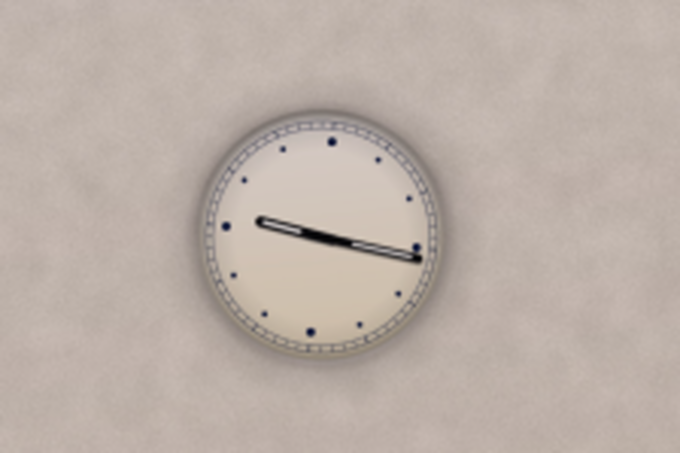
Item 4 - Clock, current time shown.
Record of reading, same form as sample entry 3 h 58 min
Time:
9 h 16 min
